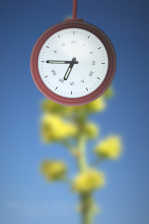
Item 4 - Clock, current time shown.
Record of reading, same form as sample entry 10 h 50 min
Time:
6 h 45 min
